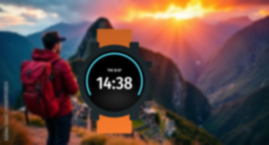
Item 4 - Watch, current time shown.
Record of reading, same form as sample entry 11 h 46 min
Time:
14 h 38 min
